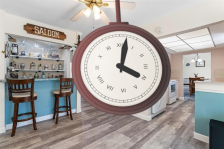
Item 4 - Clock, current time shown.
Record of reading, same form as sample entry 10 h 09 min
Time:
4 h 02 min
